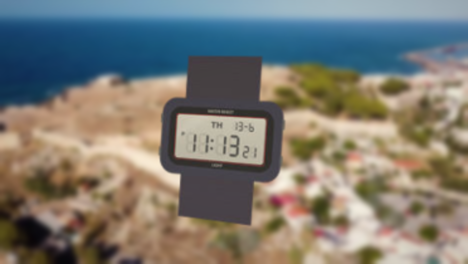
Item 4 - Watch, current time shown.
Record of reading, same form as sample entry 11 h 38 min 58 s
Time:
11 h 13 min 21 s
